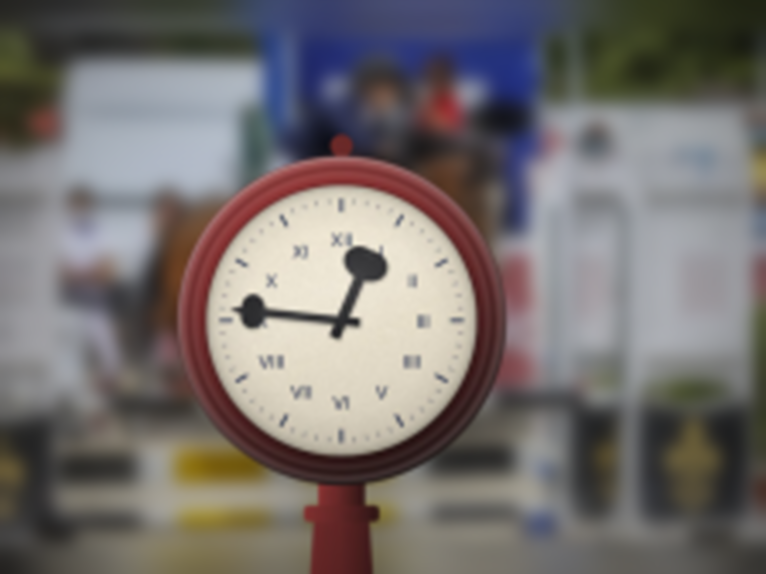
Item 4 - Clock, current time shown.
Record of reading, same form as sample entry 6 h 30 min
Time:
12 h 46 min
